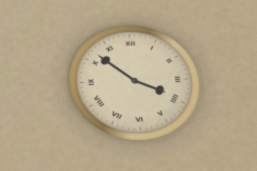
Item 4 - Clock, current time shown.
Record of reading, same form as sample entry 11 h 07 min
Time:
3 h 52 min
